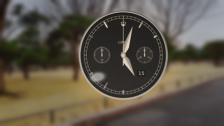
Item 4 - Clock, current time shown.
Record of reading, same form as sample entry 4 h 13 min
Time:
5 h 03 min
